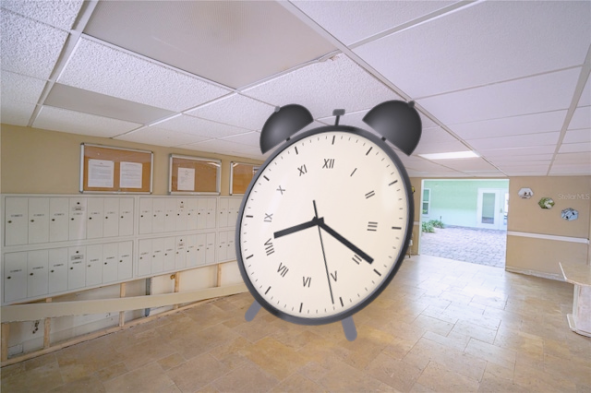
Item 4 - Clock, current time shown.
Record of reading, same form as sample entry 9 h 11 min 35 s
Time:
8 h 19 min 26 s
